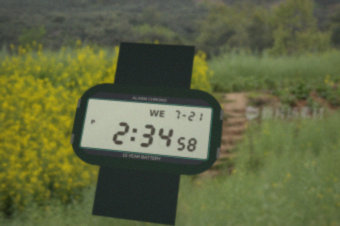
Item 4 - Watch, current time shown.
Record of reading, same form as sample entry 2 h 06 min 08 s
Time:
2 h 34 min 58 s
